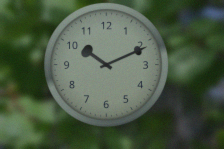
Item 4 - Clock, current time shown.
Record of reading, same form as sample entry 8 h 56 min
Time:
10 h 11 min
